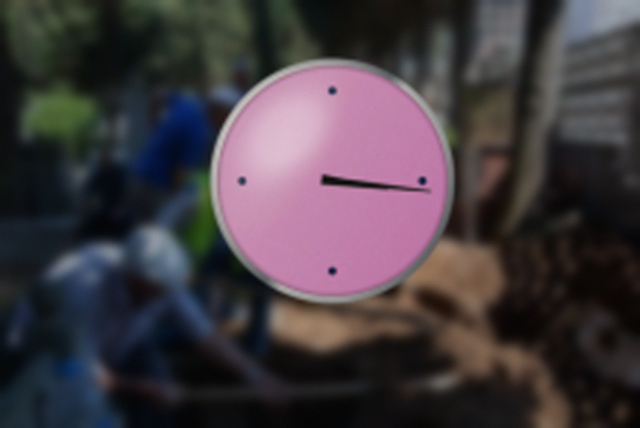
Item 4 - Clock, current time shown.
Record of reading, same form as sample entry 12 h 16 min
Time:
3 h 16 min
